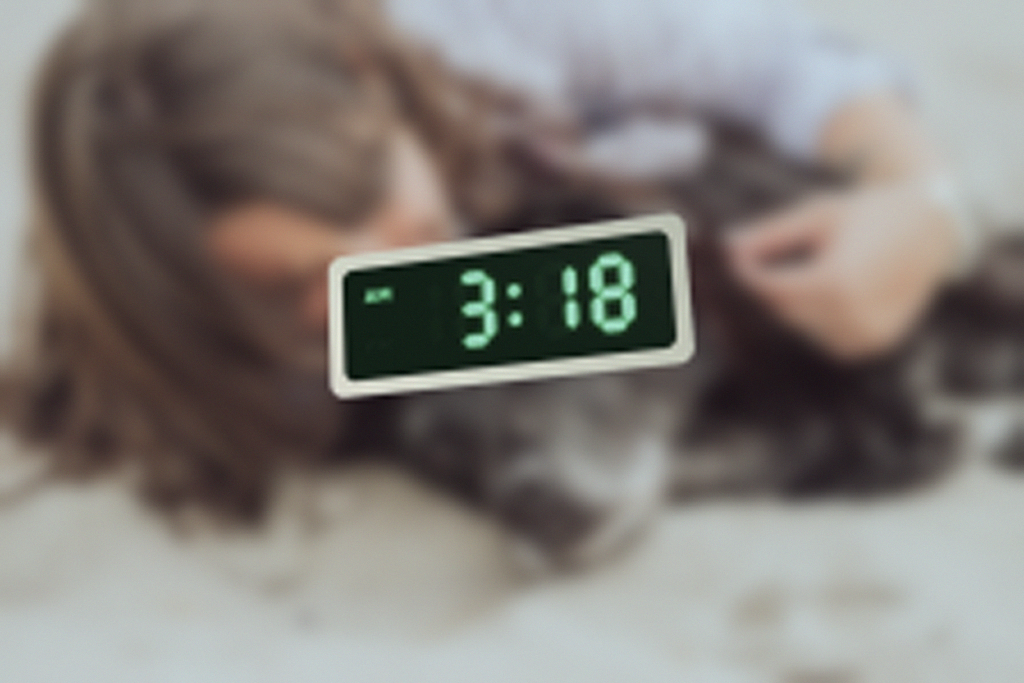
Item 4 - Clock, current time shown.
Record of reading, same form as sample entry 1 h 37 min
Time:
3 h 18 min
